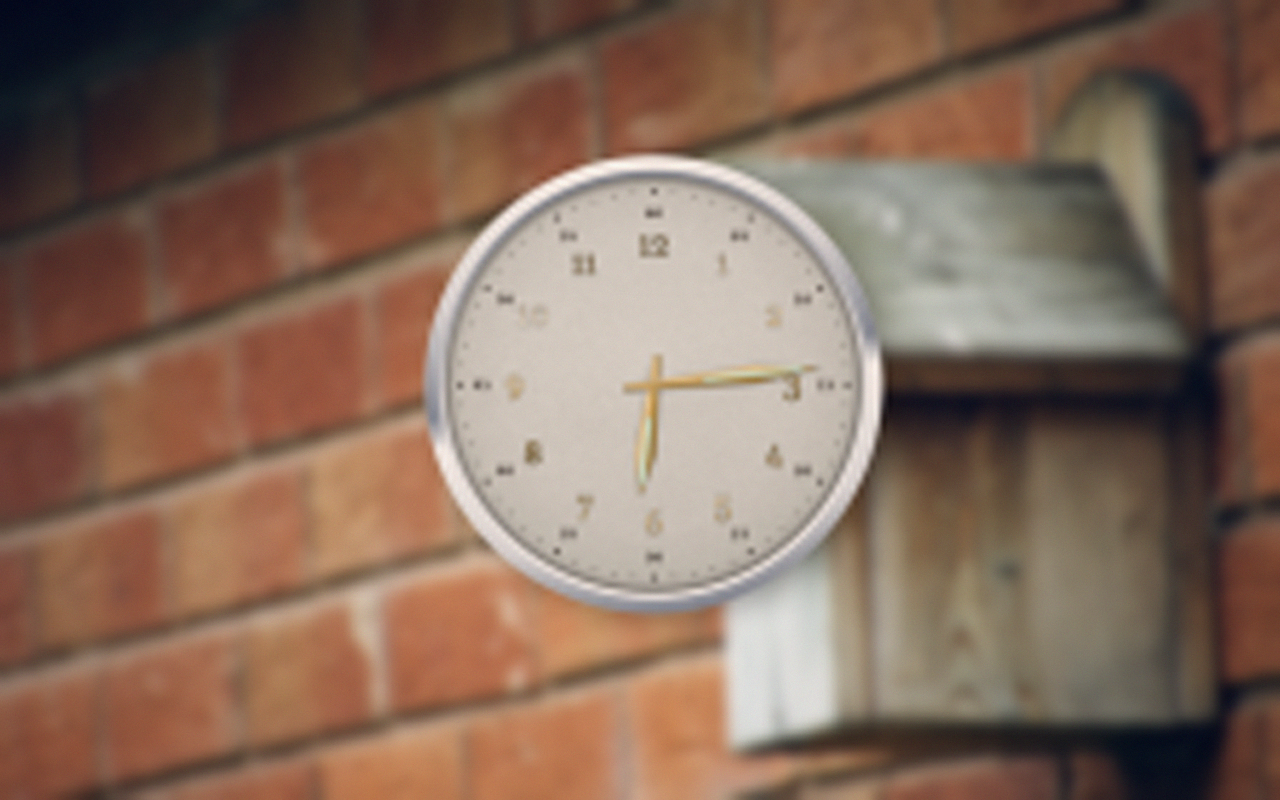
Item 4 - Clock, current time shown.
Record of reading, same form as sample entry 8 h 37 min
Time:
6 h 14 min
